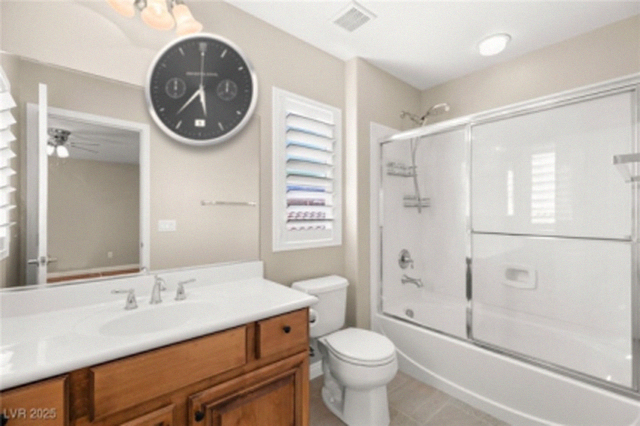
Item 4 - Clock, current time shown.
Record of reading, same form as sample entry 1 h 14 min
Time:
5 h 37 min
